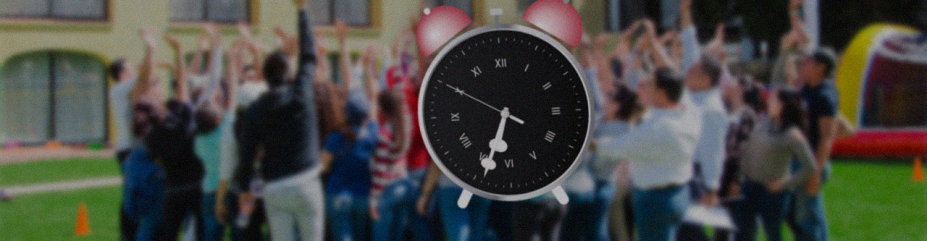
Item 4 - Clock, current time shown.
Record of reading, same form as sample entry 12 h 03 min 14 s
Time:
6 h 33 min 50 s
